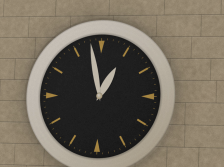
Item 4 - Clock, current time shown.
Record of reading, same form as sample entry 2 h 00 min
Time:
12 h 58 min
